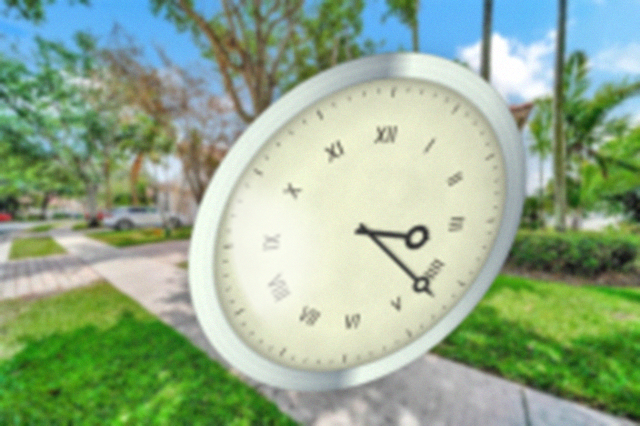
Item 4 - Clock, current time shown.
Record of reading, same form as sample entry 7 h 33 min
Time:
3 h 22 min
